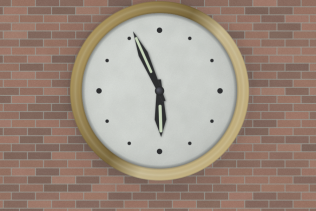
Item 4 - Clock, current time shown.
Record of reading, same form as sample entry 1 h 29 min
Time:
5 h 56 min
